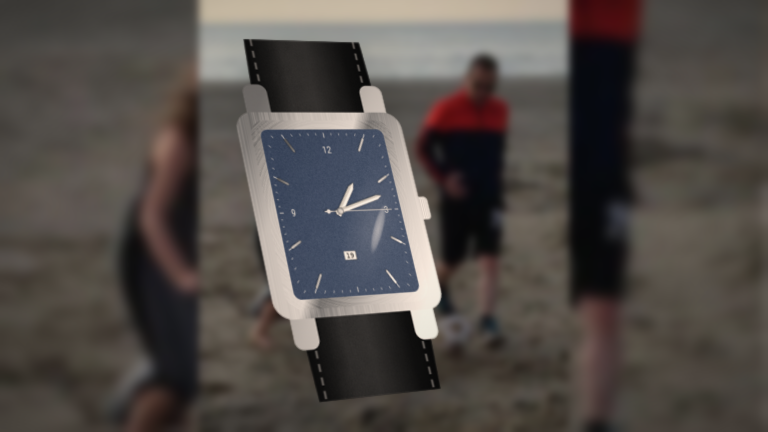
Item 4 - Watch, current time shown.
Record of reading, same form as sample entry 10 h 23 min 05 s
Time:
1 h 12 min 15 s
